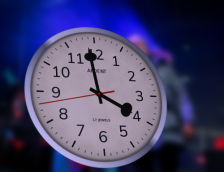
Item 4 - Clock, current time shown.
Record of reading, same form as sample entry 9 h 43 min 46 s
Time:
3 h 58 min 43 s
